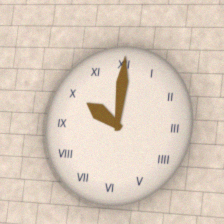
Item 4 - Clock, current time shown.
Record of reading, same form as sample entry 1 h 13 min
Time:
10 h 00 min
